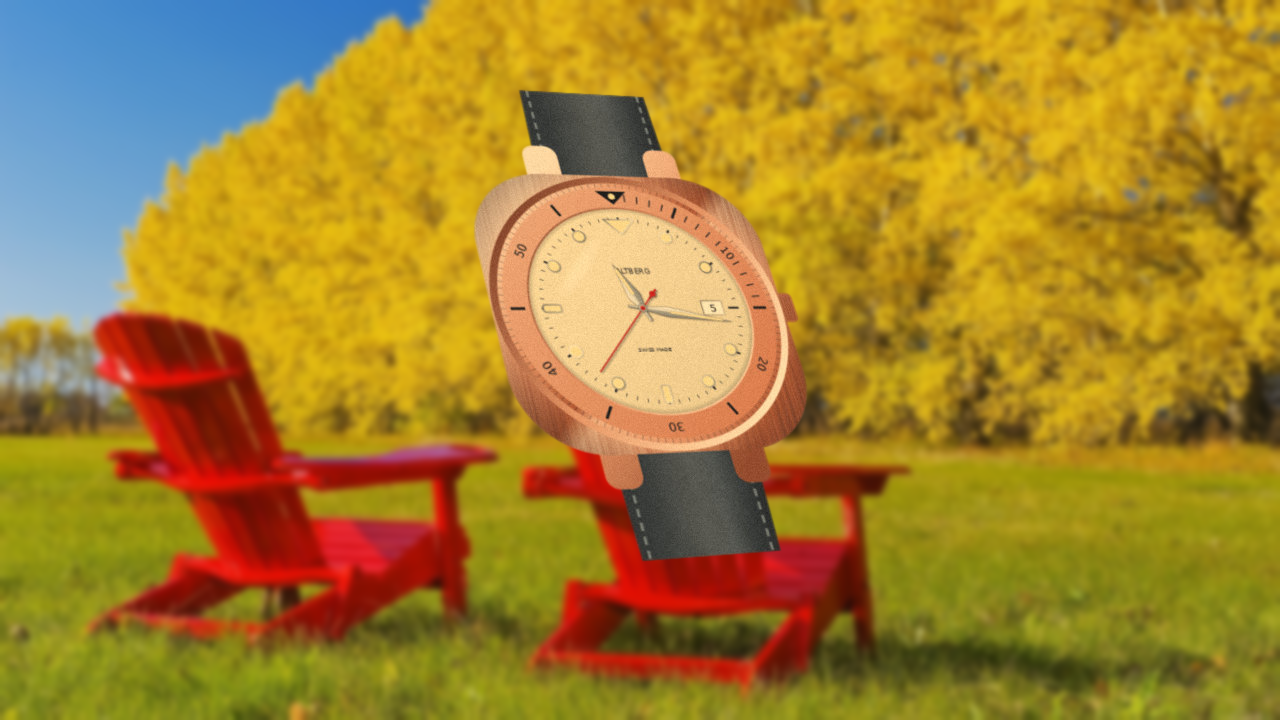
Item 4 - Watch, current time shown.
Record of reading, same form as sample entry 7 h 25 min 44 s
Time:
11 h 16 min 37 s
